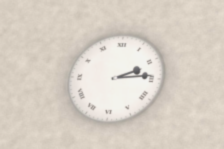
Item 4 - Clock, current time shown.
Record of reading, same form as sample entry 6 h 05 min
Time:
2 h 14 min
